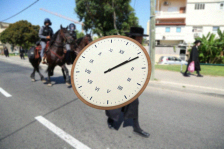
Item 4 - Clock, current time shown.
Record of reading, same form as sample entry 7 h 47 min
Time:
1 h 06 min
